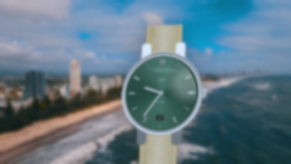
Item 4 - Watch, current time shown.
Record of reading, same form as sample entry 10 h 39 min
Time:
9 h 36 min
